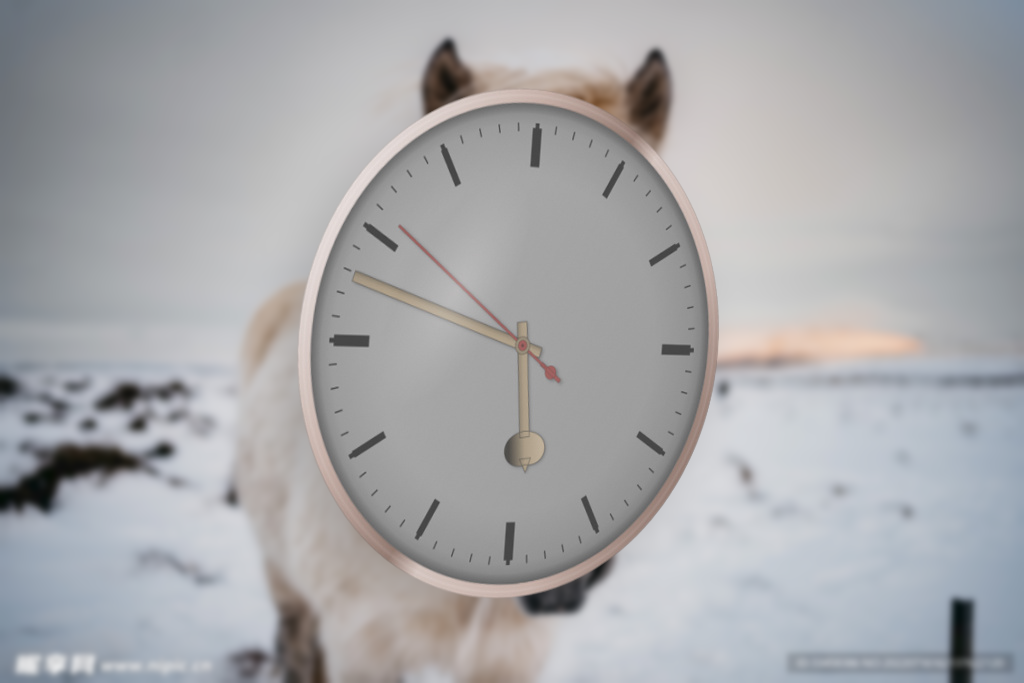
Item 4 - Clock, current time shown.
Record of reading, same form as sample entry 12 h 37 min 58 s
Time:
5 h 47 min 51 s
